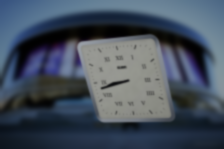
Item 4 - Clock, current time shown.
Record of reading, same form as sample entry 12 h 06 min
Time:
8 h 43 min
